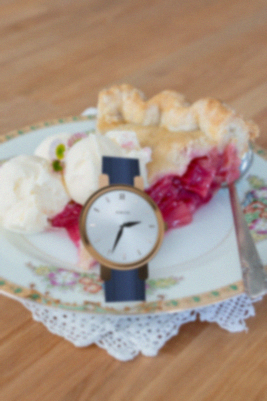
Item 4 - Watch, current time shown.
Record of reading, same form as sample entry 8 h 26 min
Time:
2 h 34 min
